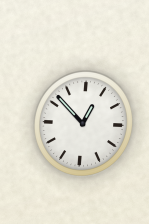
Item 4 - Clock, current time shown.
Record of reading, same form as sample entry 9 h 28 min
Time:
12 h 52 min
